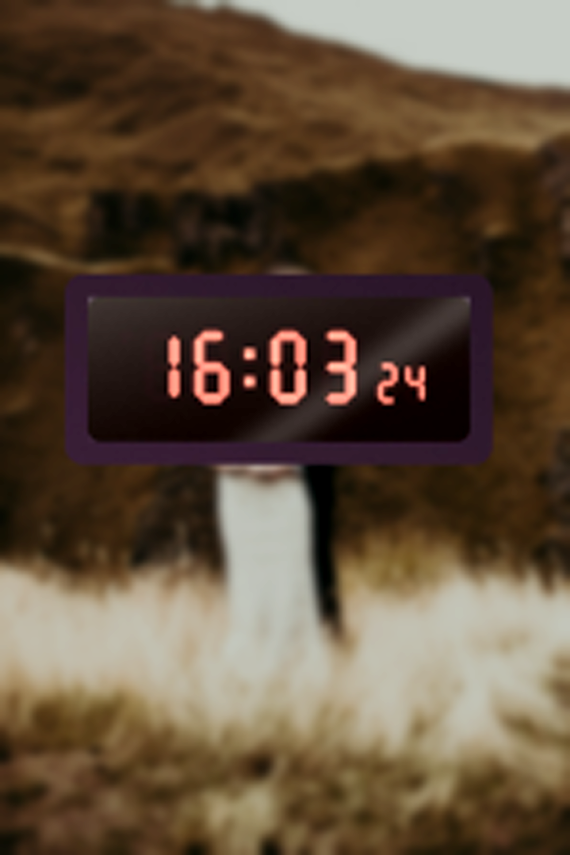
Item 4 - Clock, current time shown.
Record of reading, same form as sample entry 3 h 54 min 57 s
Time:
16 h 03 min 24 s
